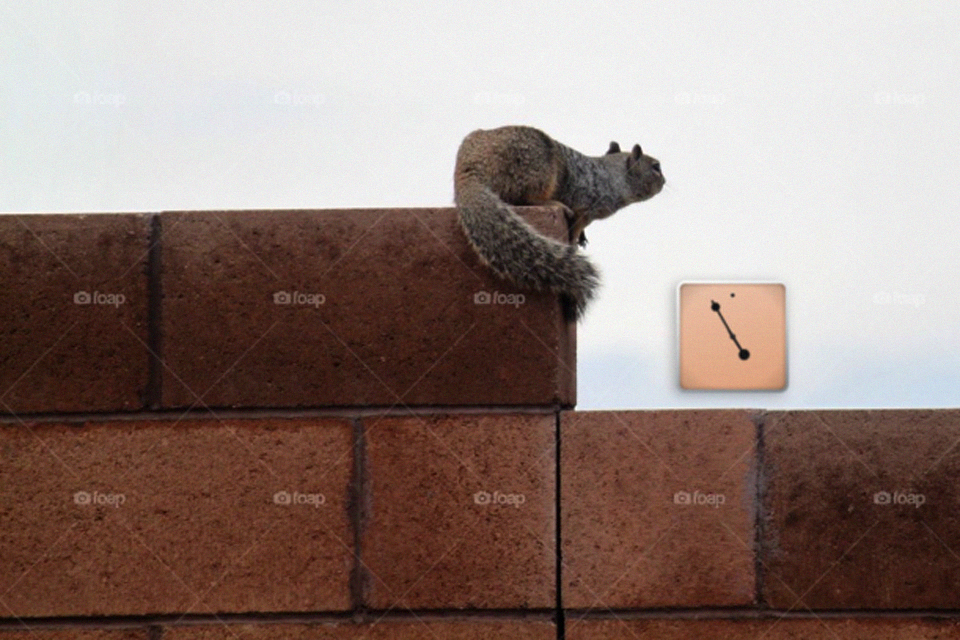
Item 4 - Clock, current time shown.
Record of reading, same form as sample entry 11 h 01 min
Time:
4 h 55 min
